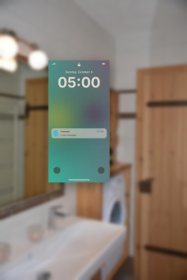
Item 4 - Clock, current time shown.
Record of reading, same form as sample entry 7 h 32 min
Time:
5 h 00 min
